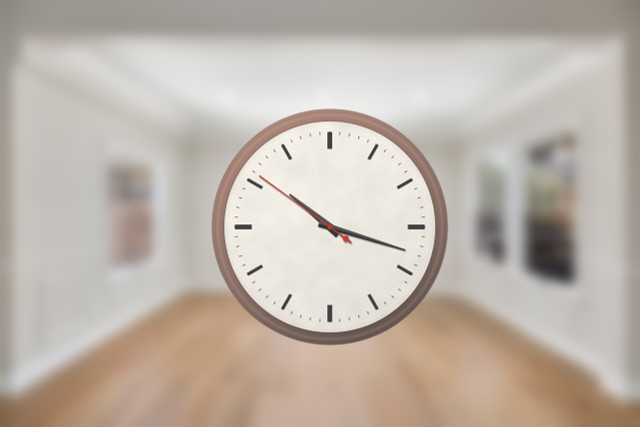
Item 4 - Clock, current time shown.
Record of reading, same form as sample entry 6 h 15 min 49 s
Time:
10 h 17 min 51 s
